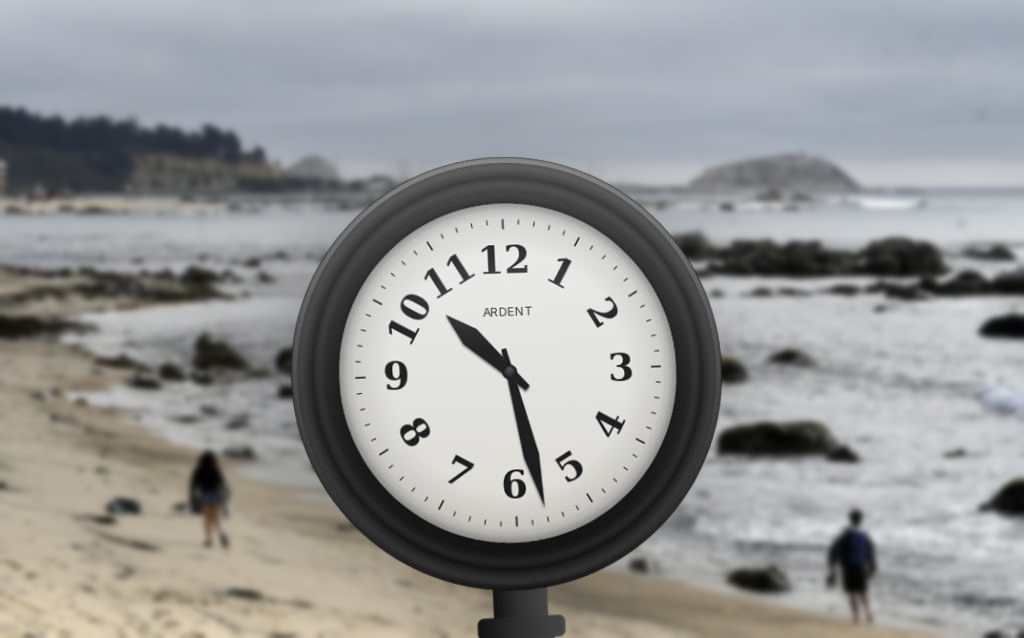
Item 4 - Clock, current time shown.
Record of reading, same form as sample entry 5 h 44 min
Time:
10 h 28 min
